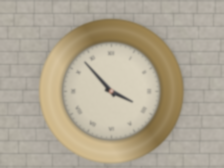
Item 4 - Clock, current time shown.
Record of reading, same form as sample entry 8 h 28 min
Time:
3 h 53 min
